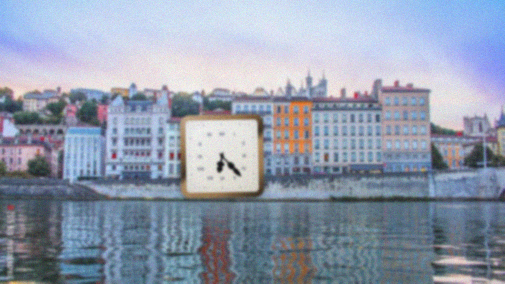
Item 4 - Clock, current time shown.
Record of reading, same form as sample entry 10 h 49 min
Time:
6 h 23 min
